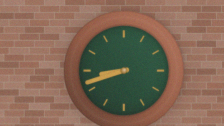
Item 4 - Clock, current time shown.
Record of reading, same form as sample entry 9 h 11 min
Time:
8 h 42 min
